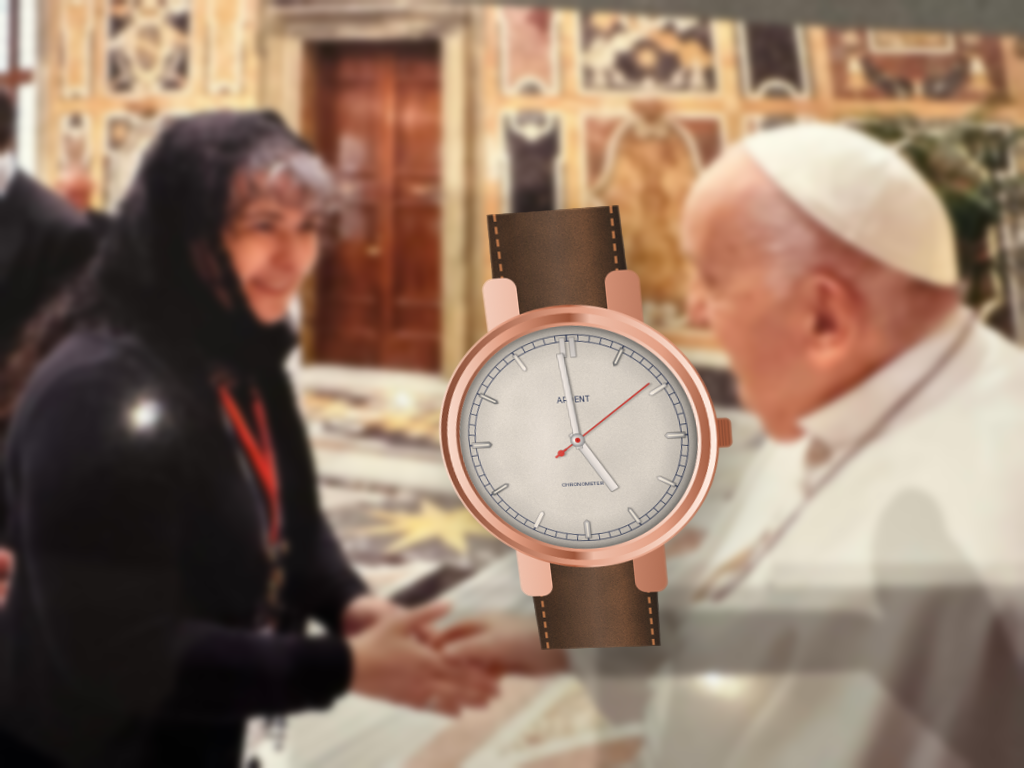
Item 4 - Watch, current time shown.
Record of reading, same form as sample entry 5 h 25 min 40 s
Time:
4 h 59 min 09 s
